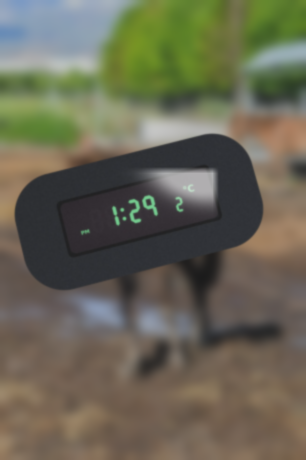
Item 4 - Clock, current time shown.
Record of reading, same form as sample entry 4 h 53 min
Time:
1 h 29 min
